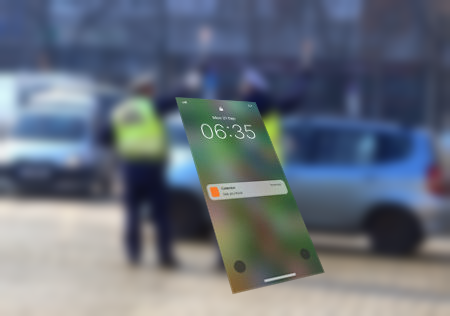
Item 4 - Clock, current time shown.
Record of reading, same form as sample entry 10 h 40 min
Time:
6 h 35 min
